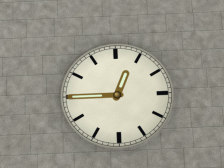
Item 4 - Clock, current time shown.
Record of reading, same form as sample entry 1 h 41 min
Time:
12 h 45 min
